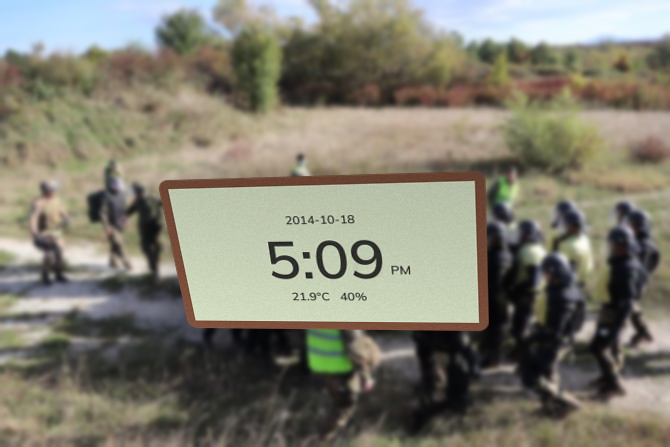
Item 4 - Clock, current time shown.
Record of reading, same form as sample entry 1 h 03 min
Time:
5 h 09 min
